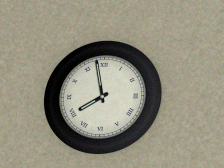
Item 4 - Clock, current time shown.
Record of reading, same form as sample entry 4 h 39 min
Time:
7 h 58 min
